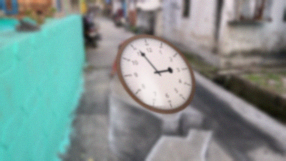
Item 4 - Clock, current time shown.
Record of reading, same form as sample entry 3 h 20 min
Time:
2 h 56 min
